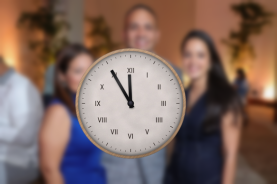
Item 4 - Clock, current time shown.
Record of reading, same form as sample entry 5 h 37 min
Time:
11 h 55 min
